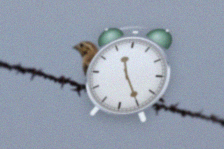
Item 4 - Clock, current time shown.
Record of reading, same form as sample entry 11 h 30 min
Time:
11 h 25 min
